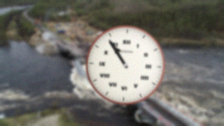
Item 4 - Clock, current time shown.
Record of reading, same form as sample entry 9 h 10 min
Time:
10 h 54 min
